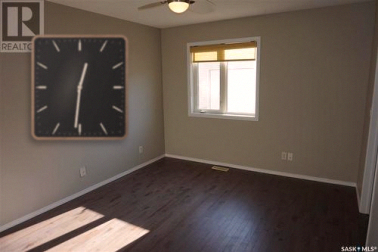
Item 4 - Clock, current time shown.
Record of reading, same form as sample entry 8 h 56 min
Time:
12 h 31 min
